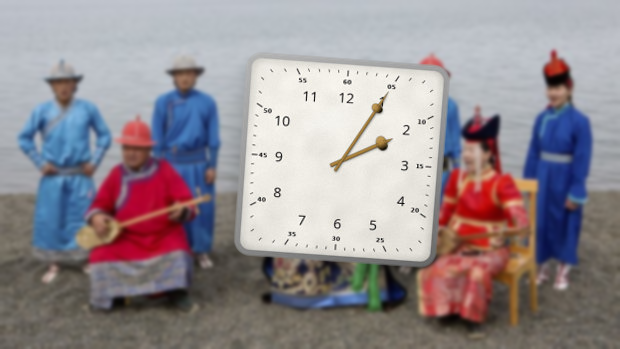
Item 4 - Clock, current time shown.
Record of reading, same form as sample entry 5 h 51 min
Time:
2 h 05 min
